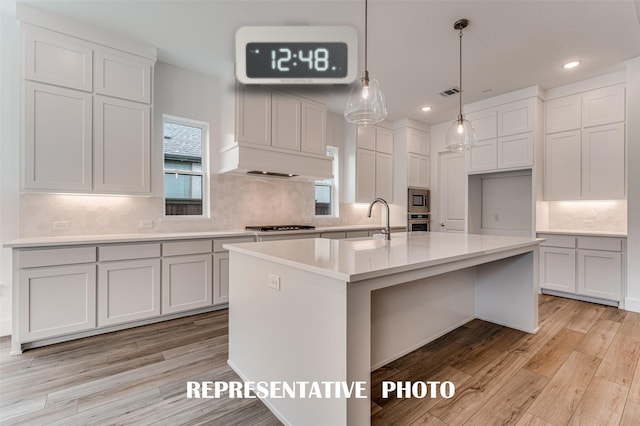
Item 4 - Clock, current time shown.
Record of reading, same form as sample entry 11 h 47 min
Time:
12 h 48 min
